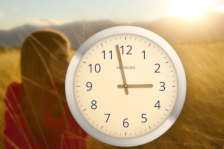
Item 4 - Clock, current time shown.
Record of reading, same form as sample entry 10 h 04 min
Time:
2 h 58 min
